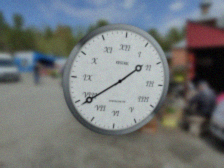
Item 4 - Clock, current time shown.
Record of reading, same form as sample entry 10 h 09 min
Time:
1 h 39 min
